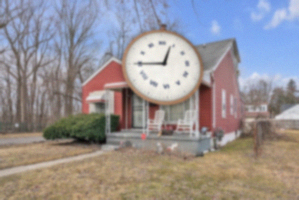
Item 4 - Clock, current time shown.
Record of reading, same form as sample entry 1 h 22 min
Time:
12 h 45 min
